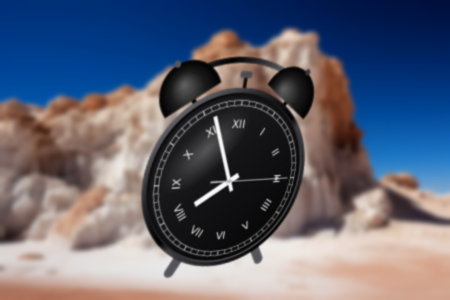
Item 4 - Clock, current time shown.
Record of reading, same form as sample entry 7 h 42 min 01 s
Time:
7 h 56 min 15 s
